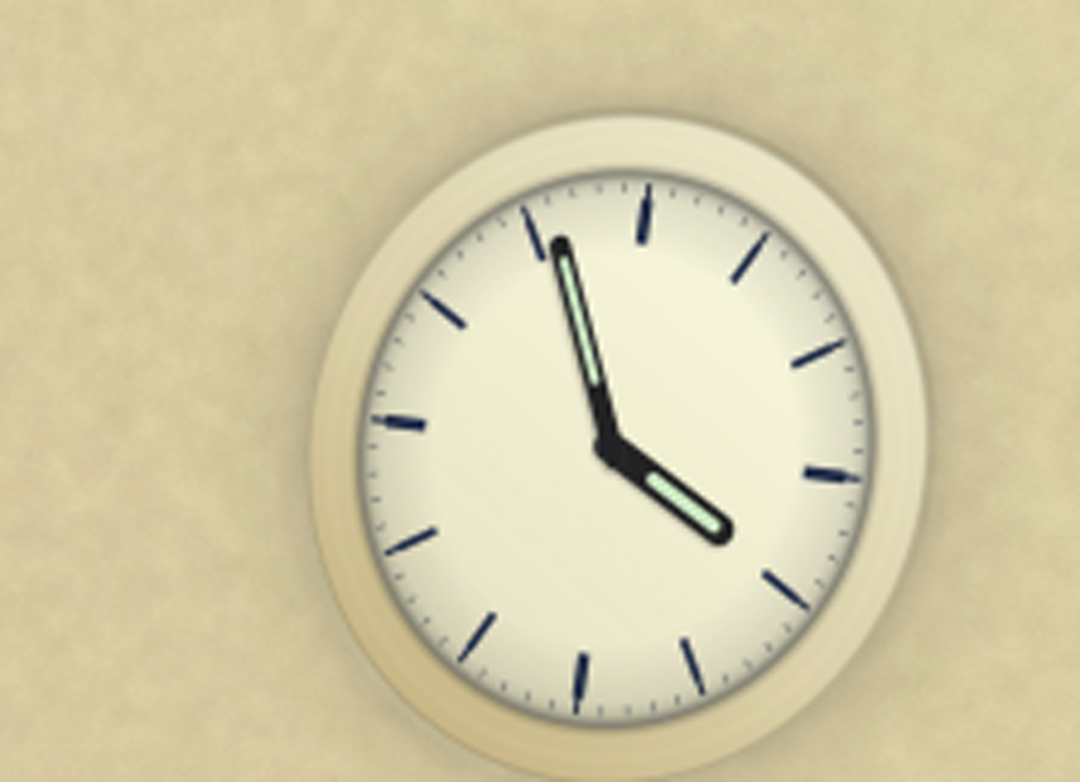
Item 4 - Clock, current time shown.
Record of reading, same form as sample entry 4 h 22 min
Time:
3 h 56 min
